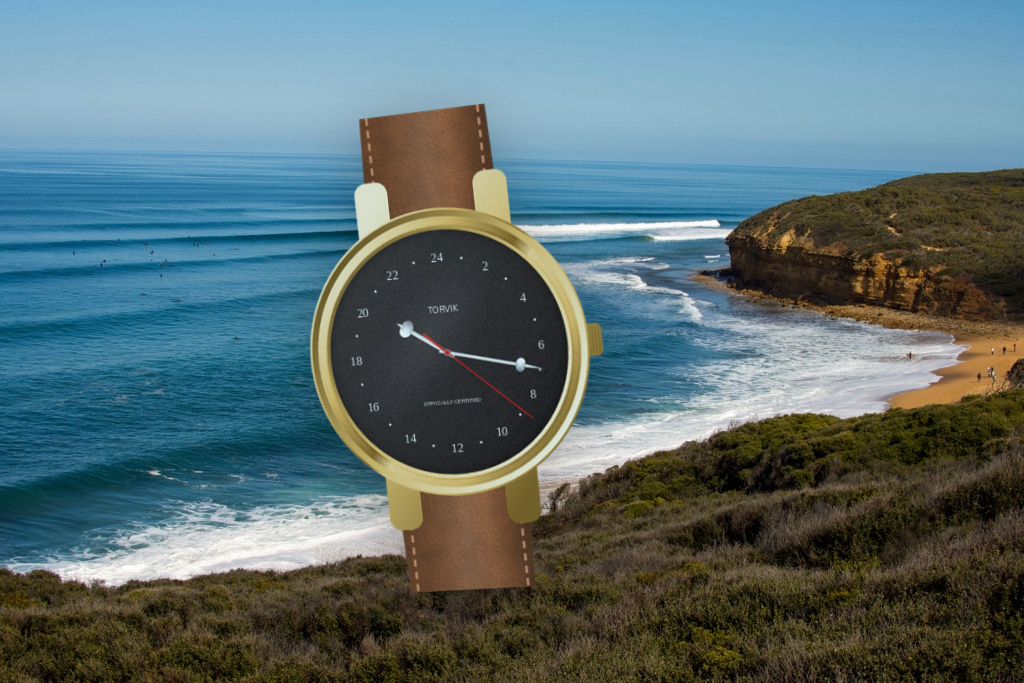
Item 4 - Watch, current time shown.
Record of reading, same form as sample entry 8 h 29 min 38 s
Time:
20 h 17 min 22 s
